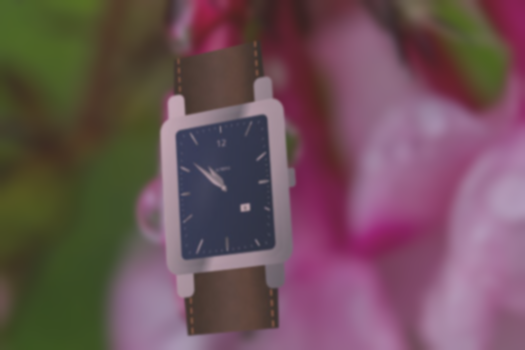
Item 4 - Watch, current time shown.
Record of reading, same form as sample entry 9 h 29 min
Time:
10 h 52 min
